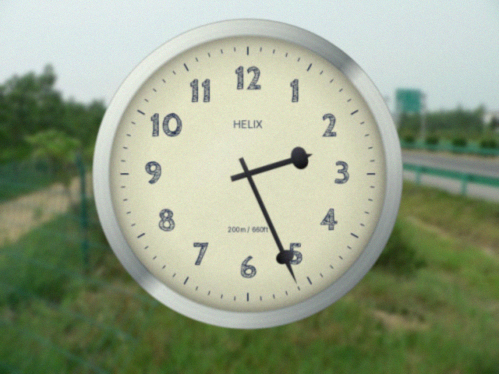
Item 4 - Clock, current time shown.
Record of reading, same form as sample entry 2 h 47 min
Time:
2 h 26 min
